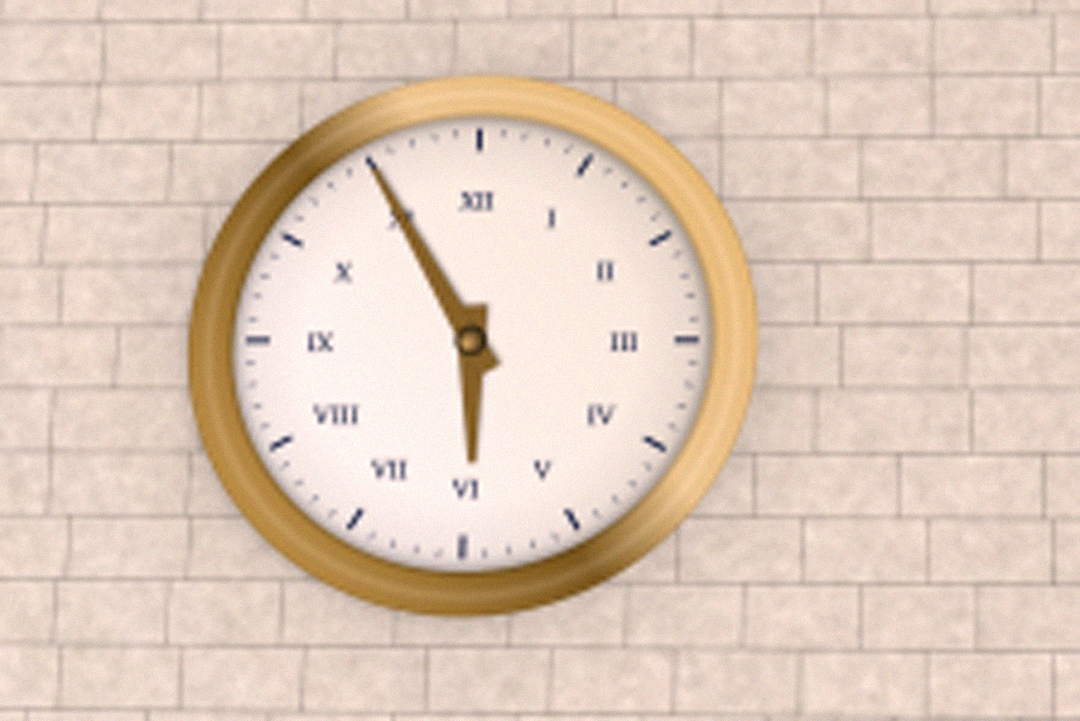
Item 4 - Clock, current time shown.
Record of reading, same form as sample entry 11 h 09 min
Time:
5 h 55 min
